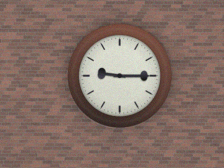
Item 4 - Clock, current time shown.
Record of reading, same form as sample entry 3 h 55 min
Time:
9 h 15 min
